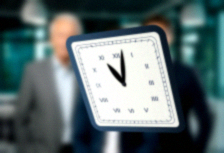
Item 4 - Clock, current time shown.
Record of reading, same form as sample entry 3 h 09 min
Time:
11 h 02 min
